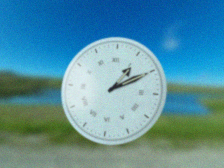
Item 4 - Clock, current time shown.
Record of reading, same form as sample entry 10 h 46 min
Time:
1 h 10 min
